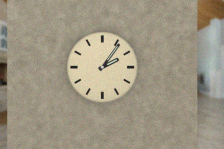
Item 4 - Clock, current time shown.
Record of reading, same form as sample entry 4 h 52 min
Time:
2 h 06 min
